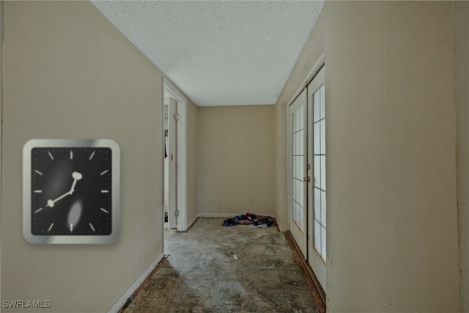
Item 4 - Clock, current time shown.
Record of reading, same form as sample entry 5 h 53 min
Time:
12 h 40 min
